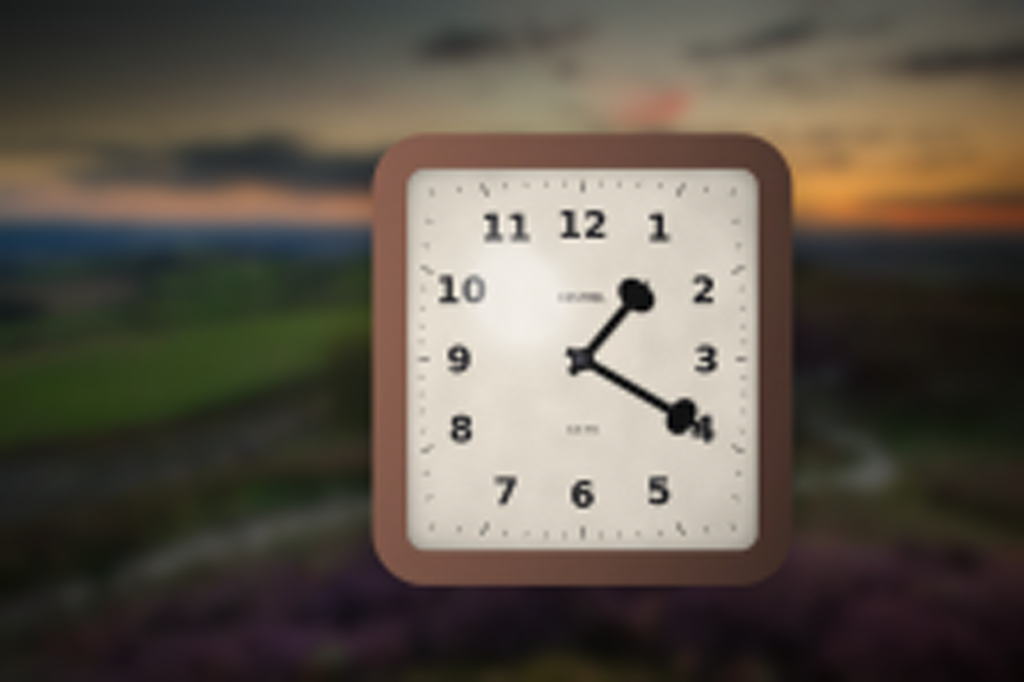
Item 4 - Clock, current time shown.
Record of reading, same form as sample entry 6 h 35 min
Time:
1 h 20 min
